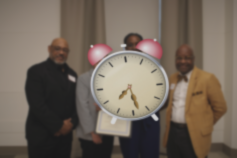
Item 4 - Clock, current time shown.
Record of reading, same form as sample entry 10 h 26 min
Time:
7 h 28 min
